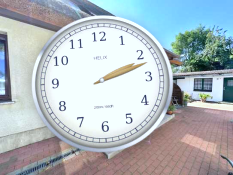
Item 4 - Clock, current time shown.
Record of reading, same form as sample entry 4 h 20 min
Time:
2 h 12 min
